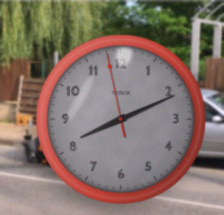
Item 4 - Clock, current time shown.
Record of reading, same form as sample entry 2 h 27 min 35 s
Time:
8 h 10 min 58 s
